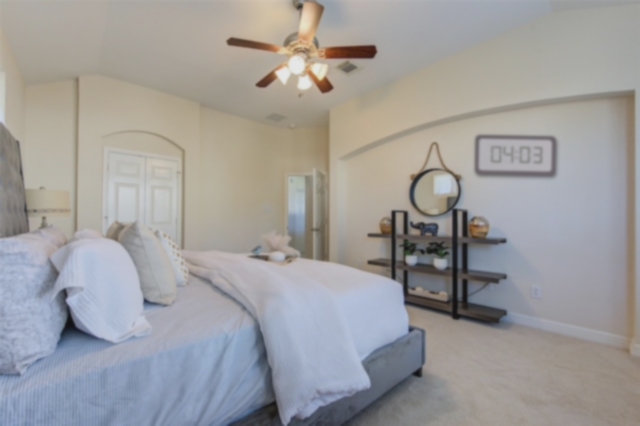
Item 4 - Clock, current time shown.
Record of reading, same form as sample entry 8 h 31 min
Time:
4 h 03 min
